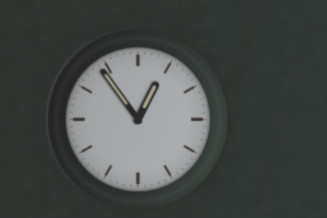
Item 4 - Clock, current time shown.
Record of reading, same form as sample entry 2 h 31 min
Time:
12 h 54 min
